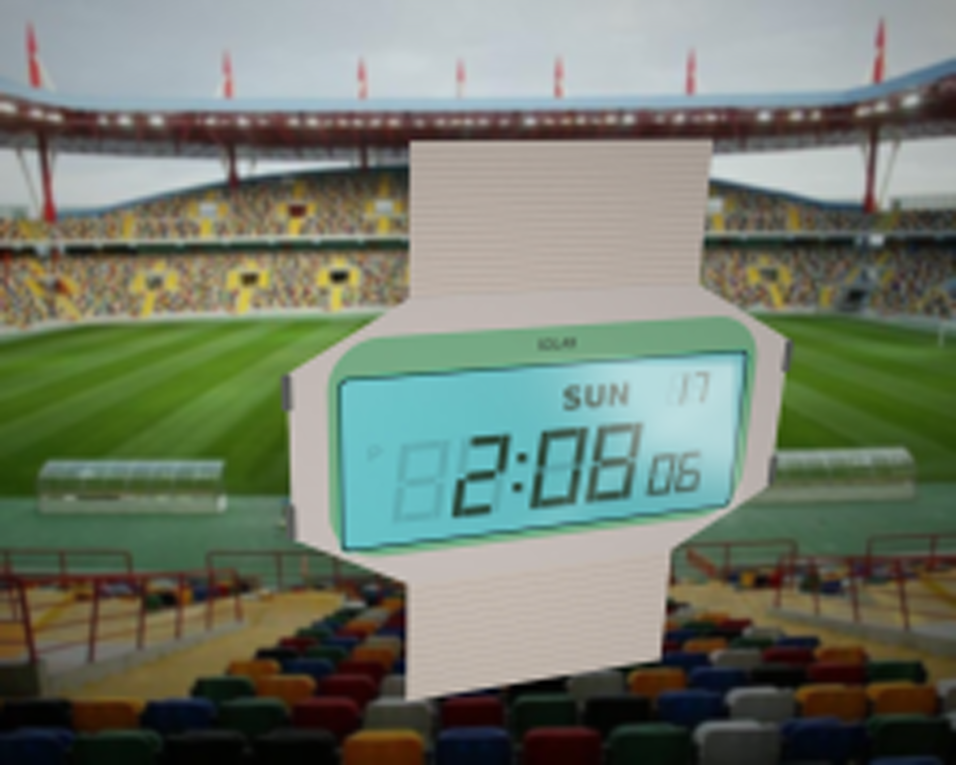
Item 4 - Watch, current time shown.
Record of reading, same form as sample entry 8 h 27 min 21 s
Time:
2 h 08 min 06 s
